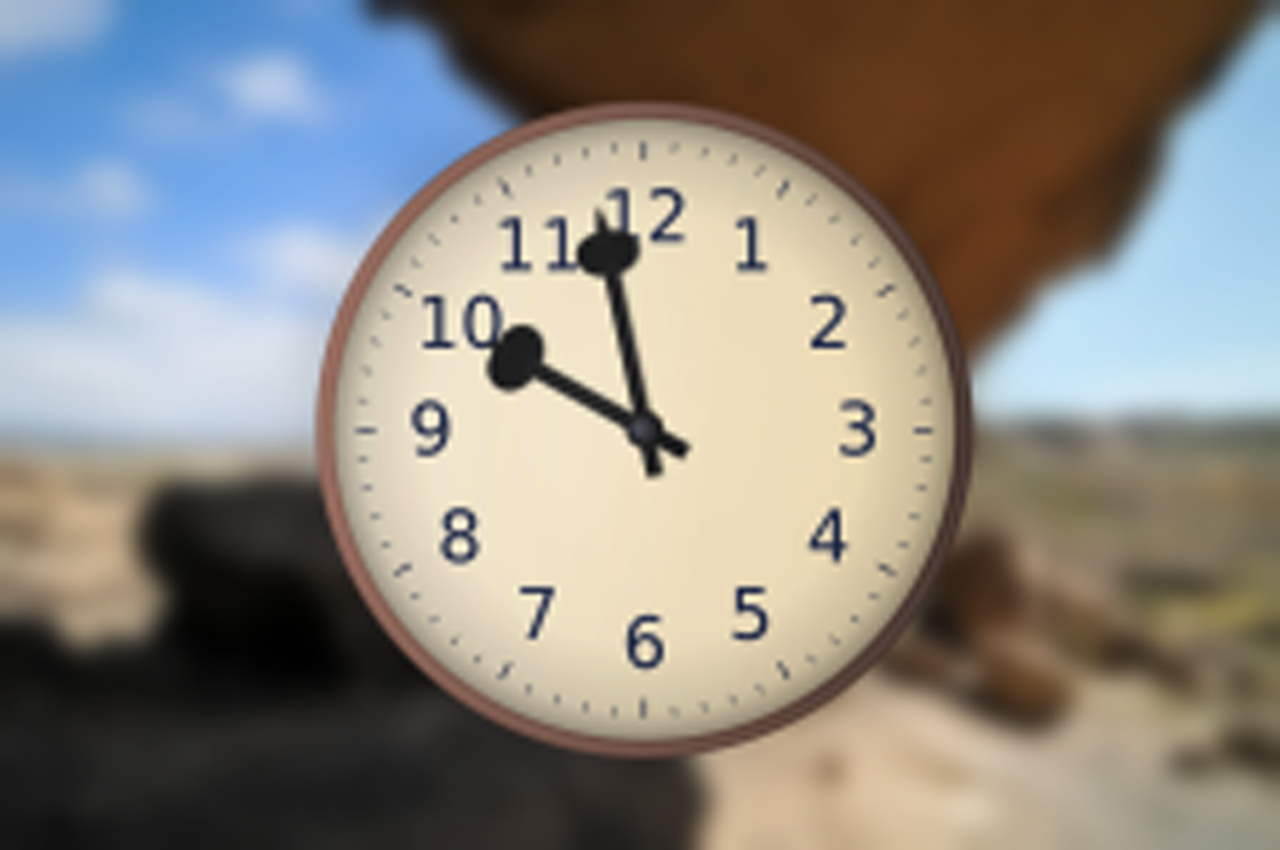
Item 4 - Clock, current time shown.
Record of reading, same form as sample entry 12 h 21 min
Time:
9 h 58 min
